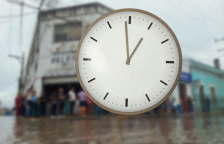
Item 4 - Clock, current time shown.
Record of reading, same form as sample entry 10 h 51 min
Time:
12 h 59 min
